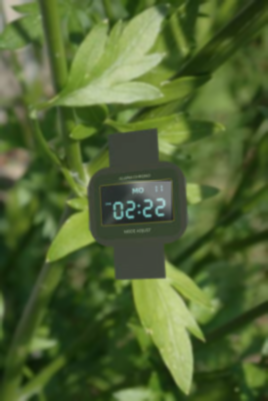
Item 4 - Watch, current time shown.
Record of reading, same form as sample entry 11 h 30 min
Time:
2 h 22 min
